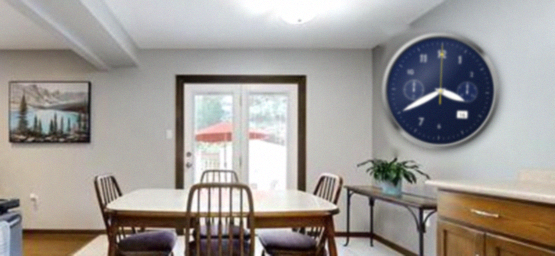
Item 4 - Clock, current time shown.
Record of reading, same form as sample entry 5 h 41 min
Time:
3 h 40 min
